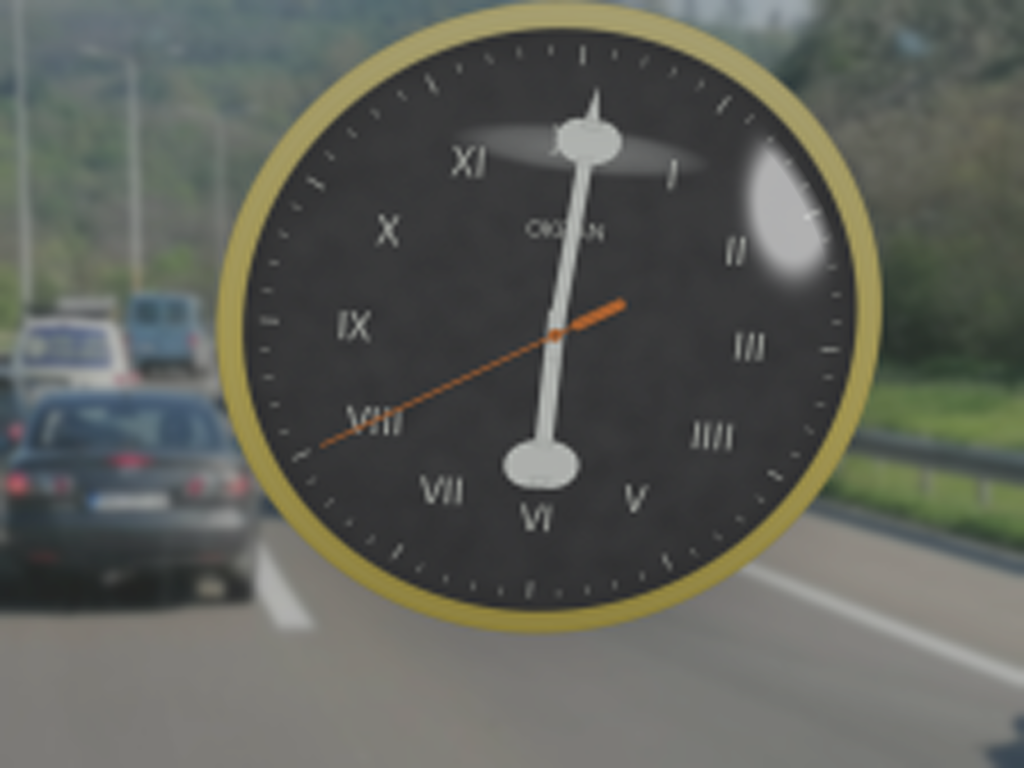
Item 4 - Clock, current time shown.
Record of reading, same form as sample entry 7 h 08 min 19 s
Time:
6 h 00 min 40 s
